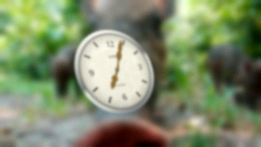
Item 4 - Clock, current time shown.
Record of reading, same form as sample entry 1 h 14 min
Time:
7 h 04 min
